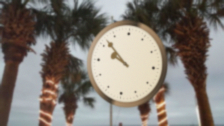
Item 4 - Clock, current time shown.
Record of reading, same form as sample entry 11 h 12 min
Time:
9 h 52 min
